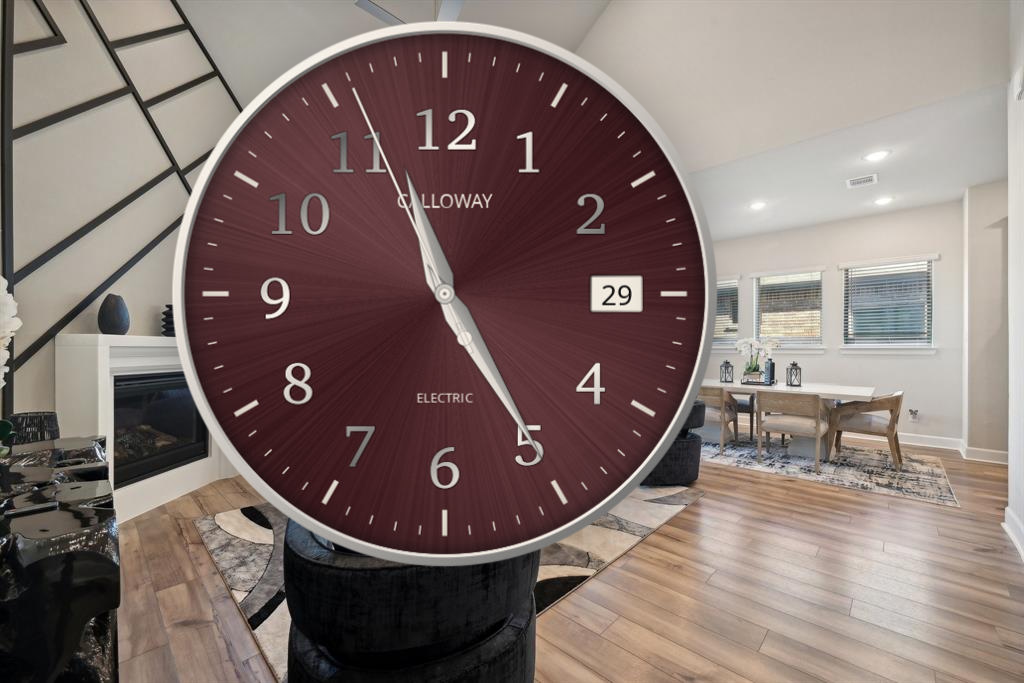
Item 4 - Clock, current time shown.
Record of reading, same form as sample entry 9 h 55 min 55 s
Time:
11 h 24 min 56 s
